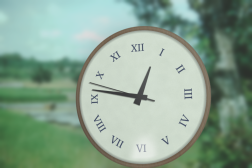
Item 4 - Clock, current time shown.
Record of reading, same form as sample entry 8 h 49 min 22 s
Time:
12 h 46 min 48 s
